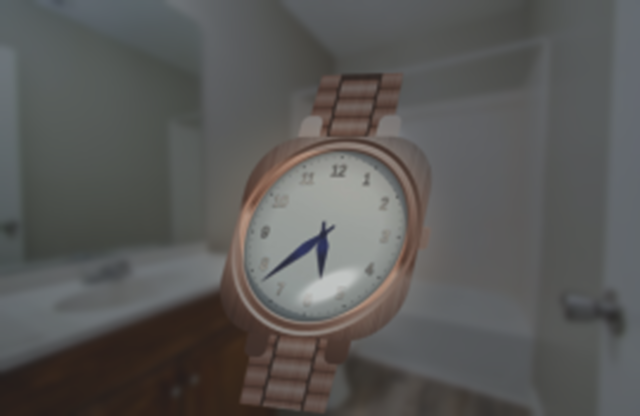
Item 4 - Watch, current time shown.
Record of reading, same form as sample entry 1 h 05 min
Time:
5 h 38 min
